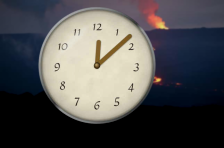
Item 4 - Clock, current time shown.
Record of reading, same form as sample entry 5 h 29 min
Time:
12 h 08 min
